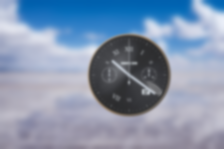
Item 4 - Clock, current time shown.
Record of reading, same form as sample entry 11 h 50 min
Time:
10 h 21 min
